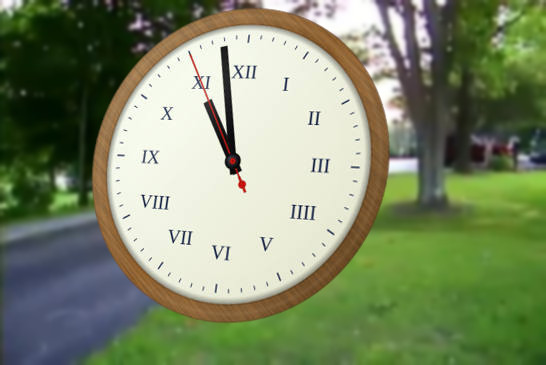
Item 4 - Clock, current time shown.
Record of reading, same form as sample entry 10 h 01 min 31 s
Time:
10 h 57 min 55 s
